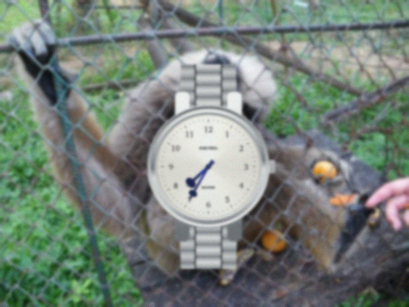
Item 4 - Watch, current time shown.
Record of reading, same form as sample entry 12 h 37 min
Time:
7 h 35 min
